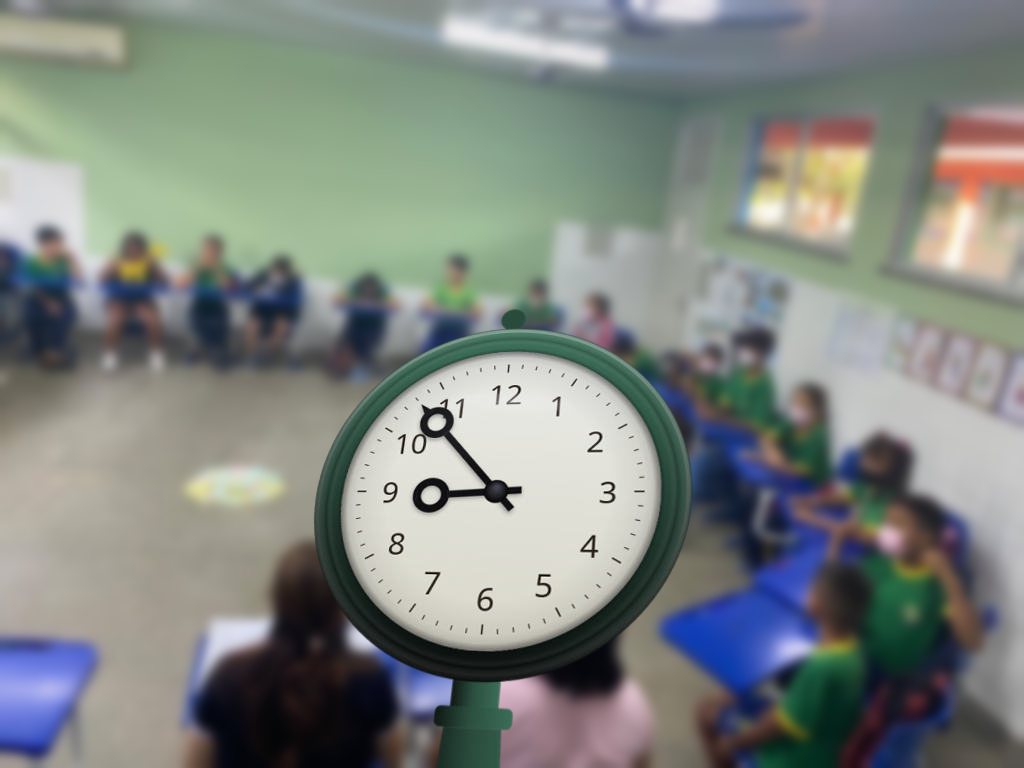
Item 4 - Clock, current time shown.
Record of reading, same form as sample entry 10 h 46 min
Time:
8 h 53 min
